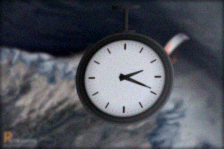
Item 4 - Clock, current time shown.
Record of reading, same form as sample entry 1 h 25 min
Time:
2 h 19 min
